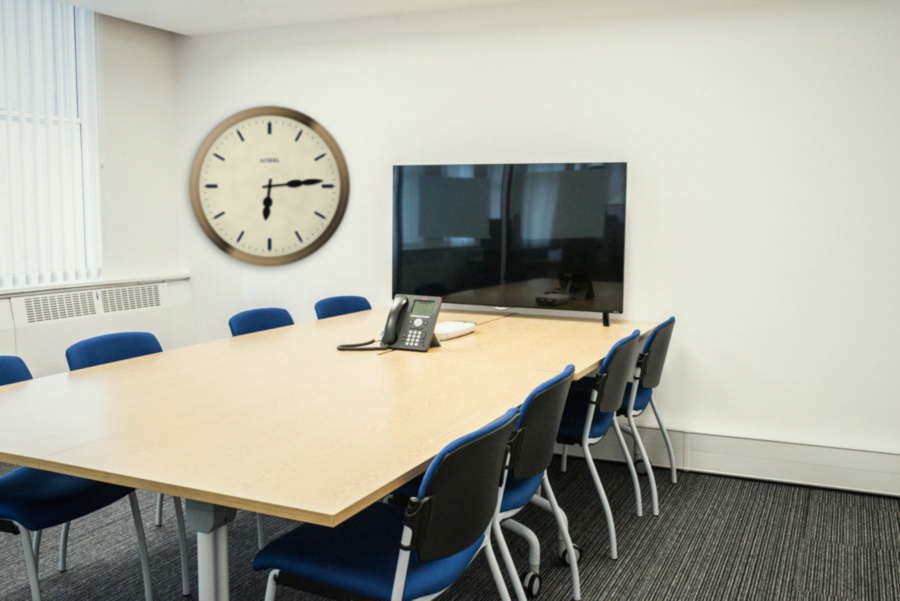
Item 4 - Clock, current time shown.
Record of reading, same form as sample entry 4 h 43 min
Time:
6 h 14 min
